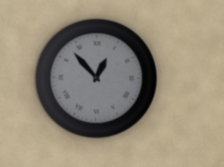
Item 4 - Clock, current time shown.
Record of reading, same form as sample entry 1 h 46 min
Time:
12 h 53 min
